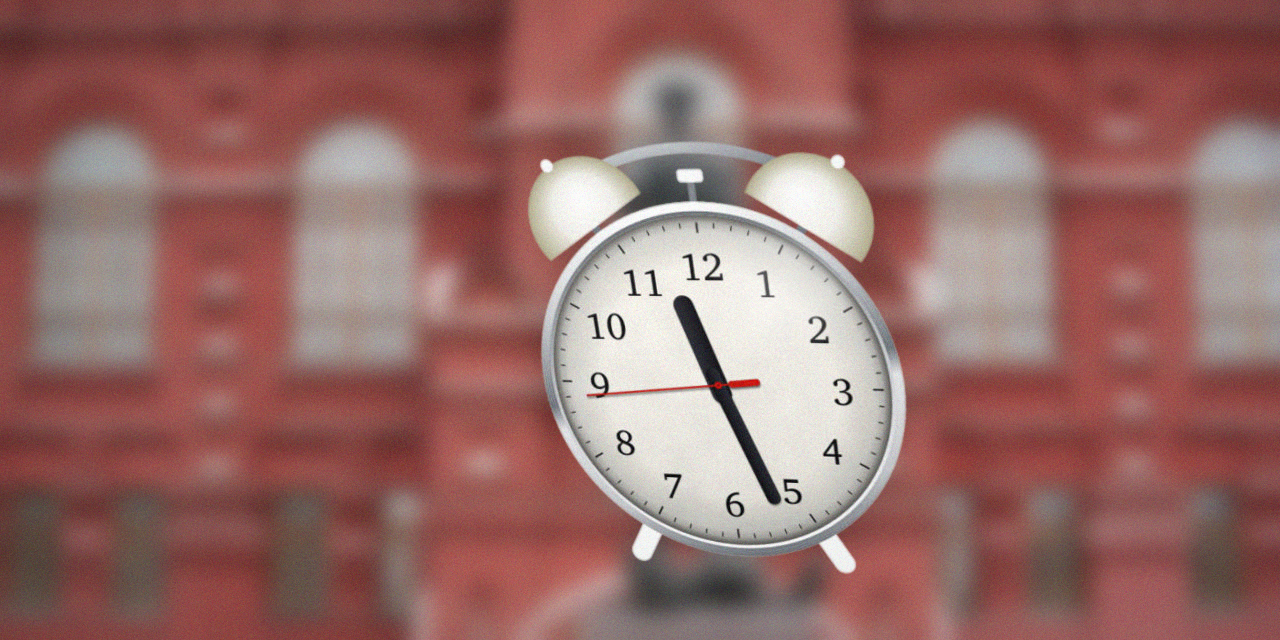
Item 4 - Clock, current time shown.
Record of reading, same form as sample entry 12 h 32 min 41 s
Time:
11 h 26 min 44 s
